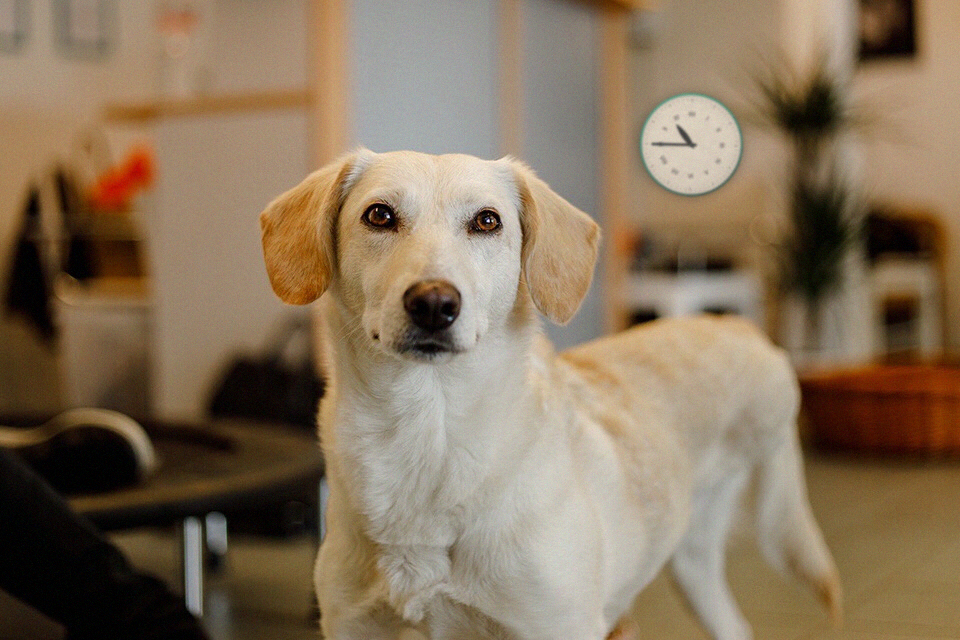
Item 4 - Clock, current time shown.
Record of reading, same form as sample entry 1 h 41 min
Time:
10 h 45 min
